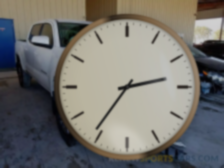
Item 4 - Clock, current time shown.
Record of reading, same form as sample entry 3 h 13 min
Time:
2 h 36 min
